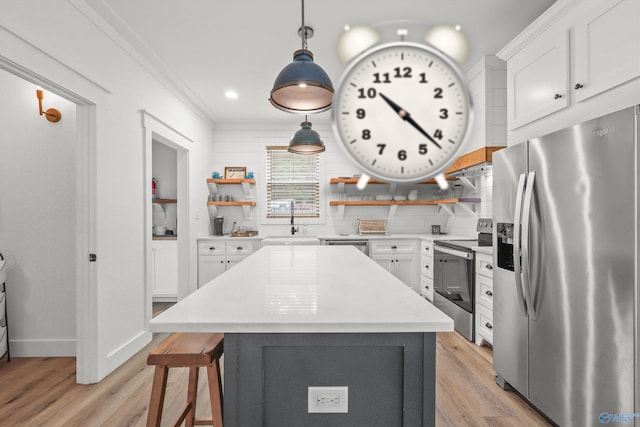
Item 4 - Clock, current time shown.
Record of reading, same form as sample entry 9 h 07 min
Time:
10 h 22 min
